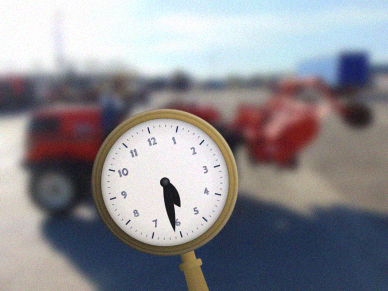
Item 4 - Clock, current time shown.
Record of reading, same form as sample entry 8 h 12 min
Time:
5 h 31 min
